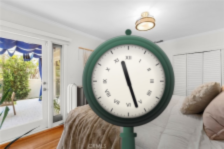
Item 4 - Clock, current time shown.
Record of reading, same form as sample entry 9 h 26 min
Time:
11 h 27 min
